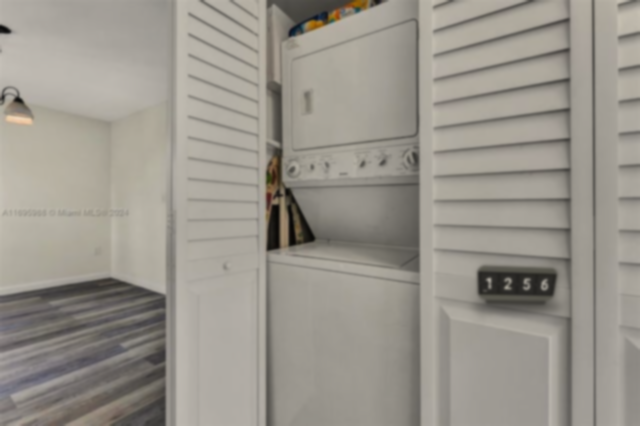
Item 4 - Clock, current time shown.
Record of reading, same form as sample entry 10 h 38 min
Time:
12 h 56 min
